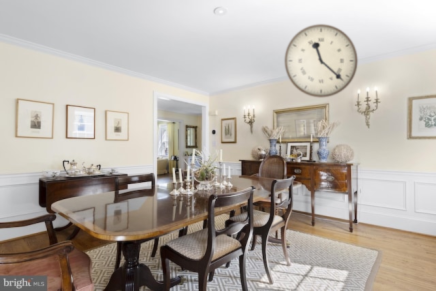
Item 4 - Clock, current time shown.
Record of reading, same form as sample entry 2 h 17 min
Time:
11 h 22 min
